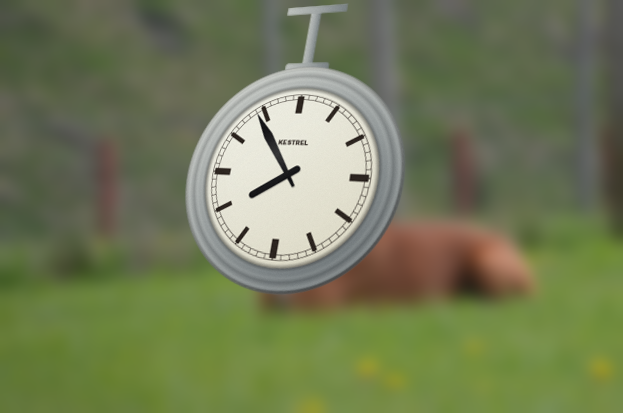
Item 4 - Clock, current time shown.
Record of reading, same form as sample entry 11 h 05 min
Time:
7 h 54 min
